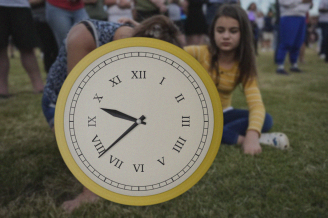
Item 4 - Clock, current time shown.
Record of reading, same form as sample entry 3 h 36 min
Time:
9 h 38 min
